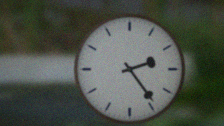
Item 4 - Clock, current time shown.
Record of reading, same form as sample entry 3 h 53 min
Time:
2 h 24 min
